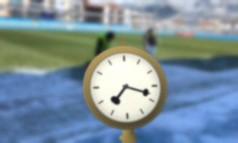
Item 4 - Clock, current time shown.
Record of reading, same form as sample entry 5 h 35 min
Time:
7 h 18 min
